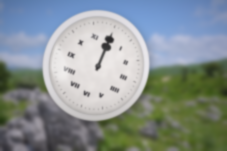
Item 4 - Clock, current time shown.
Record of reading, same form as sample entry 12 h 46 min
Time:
12 h 00 min
